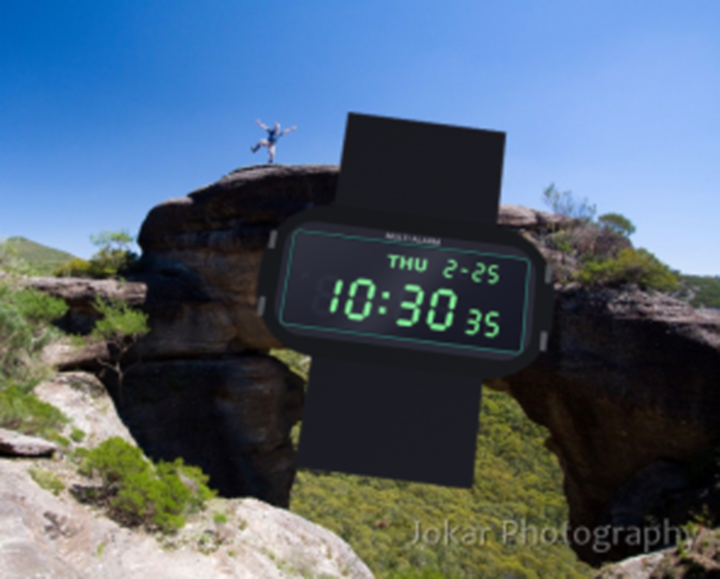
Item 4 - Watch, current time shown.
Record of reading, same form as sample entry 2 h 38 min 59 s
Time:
10 h 30 min 35 s
